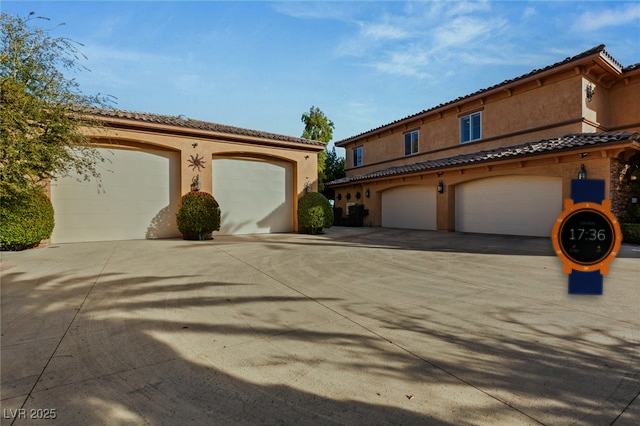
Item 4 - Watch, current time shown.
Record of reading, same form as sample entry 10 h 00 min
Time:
17 h 36 min
